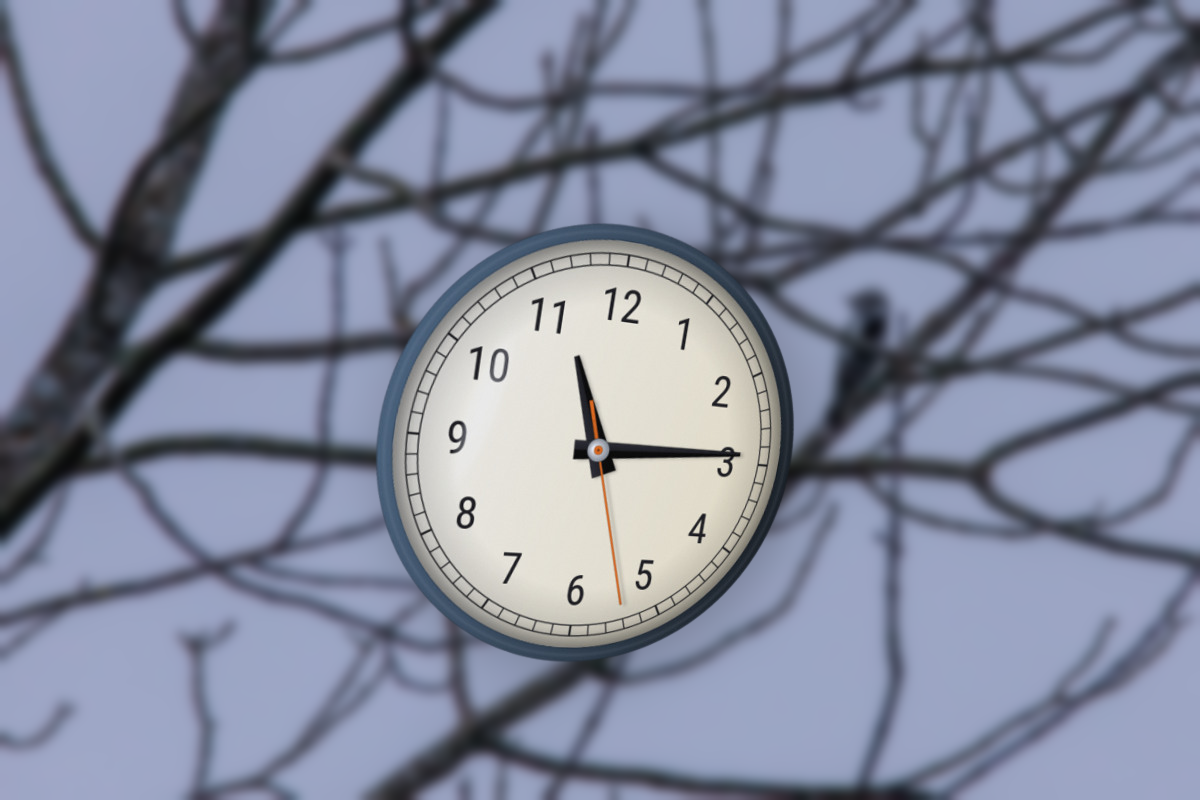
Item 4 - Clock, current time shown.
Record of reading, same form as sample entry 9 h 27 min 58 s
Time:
11 h 14 min 27 s
